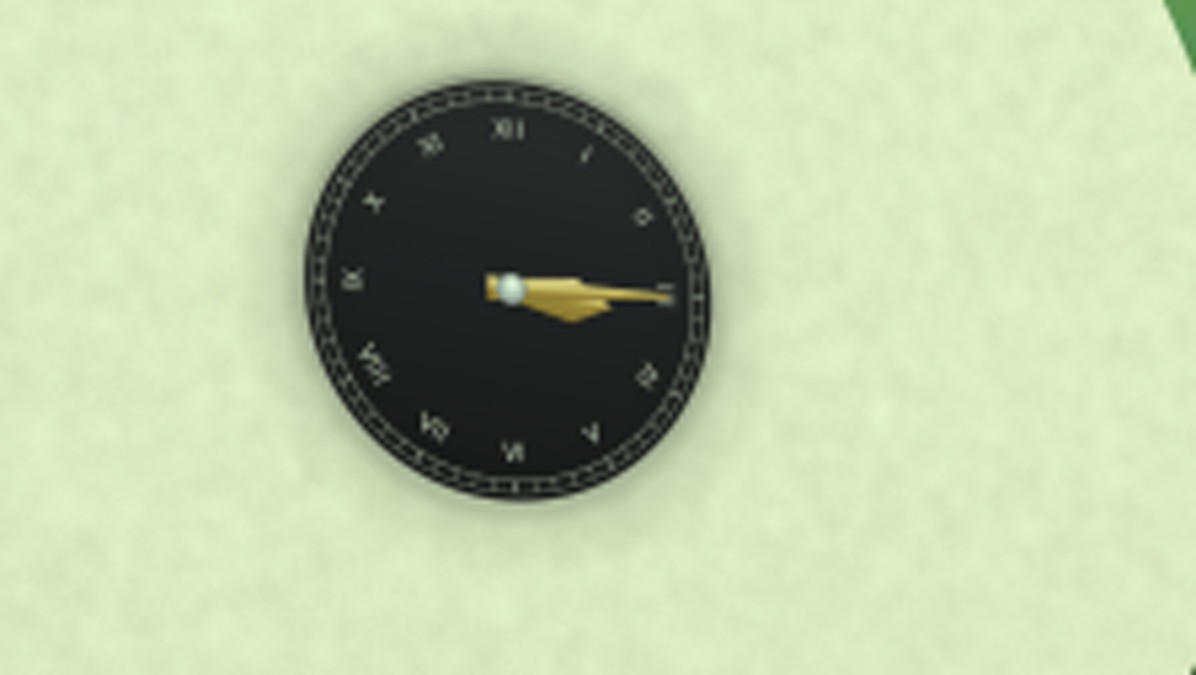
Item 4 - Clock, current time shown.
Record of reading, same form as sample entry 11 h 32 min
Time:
3 h 15 min
